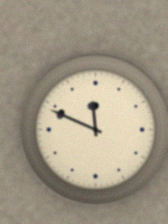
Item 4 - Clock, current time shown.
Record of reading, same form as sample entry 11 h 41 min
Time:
11 h 49 min
